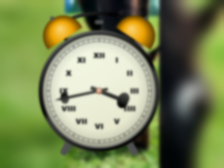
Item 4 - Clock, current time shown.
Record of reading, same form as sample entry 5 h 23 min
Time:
3 h 43 min
